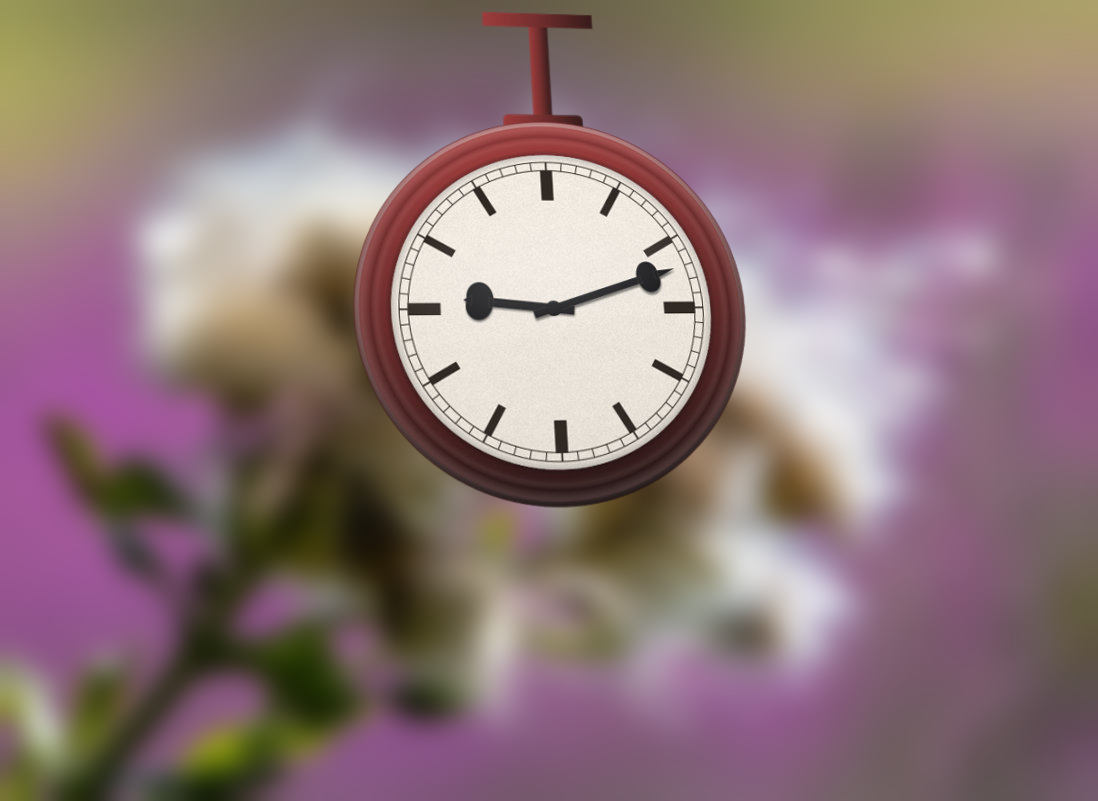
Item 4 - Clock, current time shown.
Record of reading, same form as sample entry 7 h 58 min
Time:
9 h 12 min
